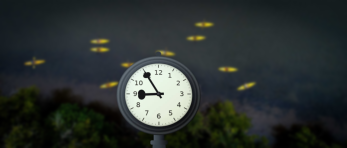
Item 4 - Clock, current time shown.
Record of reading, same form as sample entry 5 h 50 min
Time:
8 h 55 min
